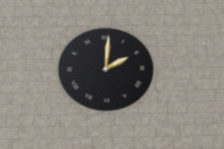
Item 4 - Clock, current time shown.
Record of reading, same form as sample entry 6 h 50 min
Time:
2 h 01 min
